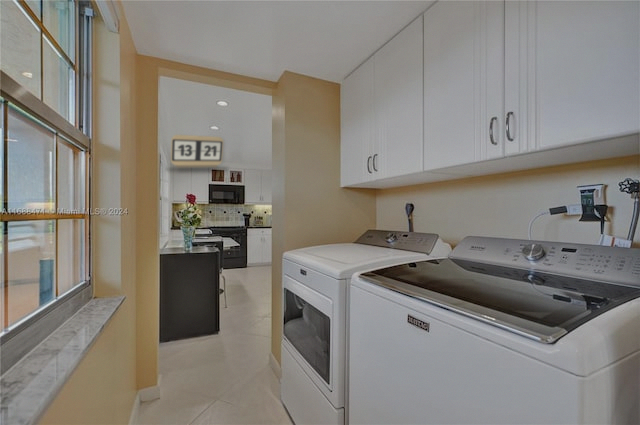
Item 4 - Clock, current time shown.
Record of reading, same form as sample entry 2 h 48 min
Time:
13 h 21 min
